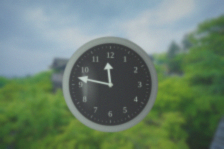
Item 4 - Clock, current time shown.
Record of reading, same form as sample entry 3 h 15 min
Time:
11 h 47 min
